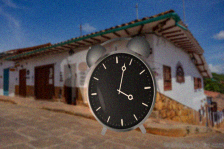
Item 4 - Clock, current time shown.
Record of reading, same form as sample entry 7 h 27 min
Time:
4 h 03 min
